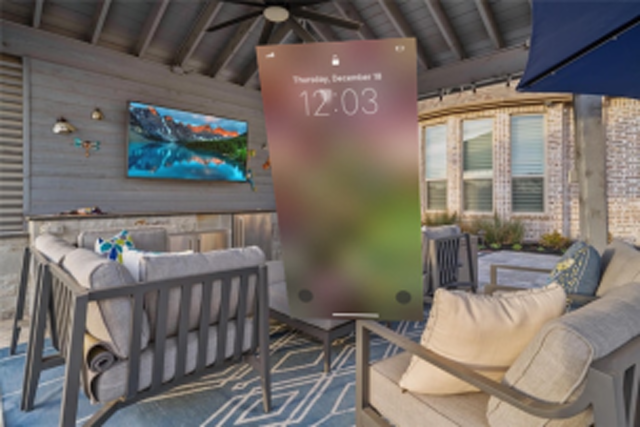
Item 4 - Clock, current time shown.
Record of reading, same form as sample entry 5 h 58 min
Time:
12 h 03 min
